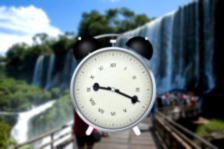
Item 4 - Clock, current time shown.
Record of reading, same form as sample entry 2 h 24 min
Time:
9 h 19 min
